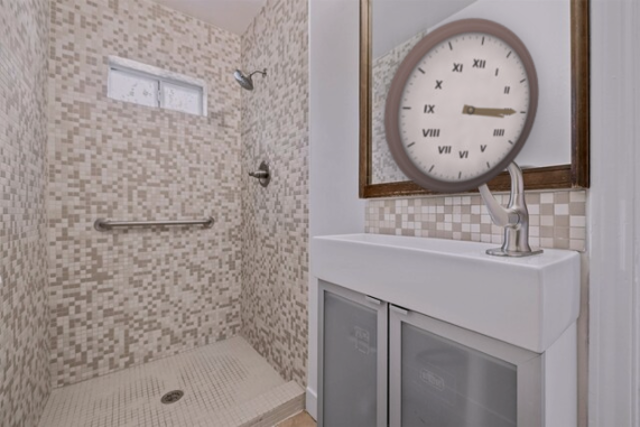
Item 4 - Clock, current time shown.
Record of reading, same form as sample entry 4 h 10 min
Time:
3 h 15 min
